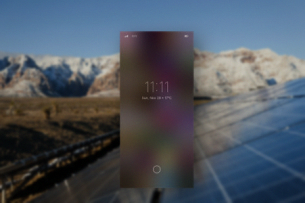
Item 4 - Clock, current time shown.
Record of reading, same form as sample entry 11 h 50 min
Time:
11 h 11 min
